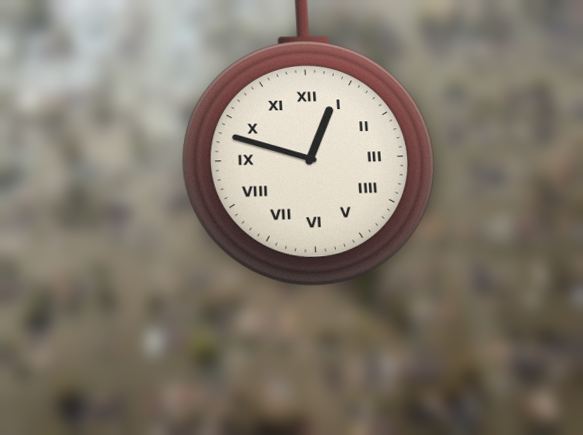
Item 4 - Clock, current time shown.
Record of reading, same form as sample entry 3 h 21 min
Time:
12 h 48 min
